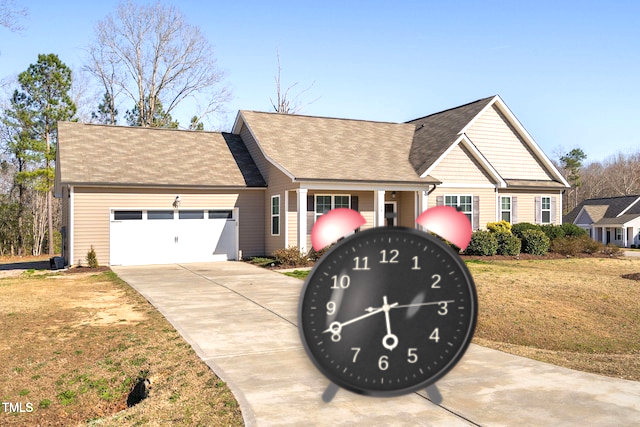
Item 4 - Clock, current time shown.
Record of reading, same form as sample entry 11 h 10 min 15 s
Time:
5 h 41 min 14 s
